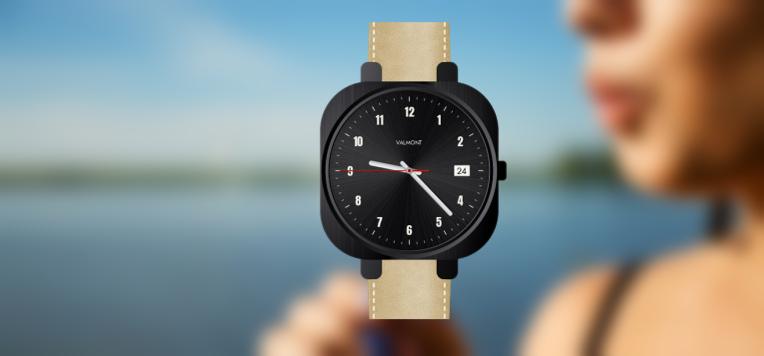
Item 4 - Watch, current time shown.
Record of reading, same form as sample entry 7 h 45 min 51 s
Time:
9 h 22 min 45 s
